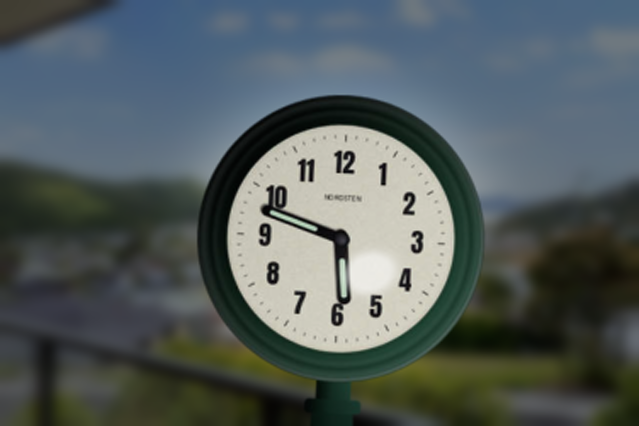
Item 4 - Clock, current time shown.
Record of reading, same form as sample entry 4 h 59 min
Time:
5 h 48 min
